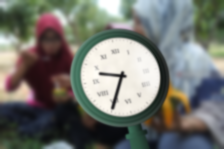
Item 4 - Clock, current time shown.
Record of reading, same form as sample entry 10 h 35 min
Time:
9 h 35 min
